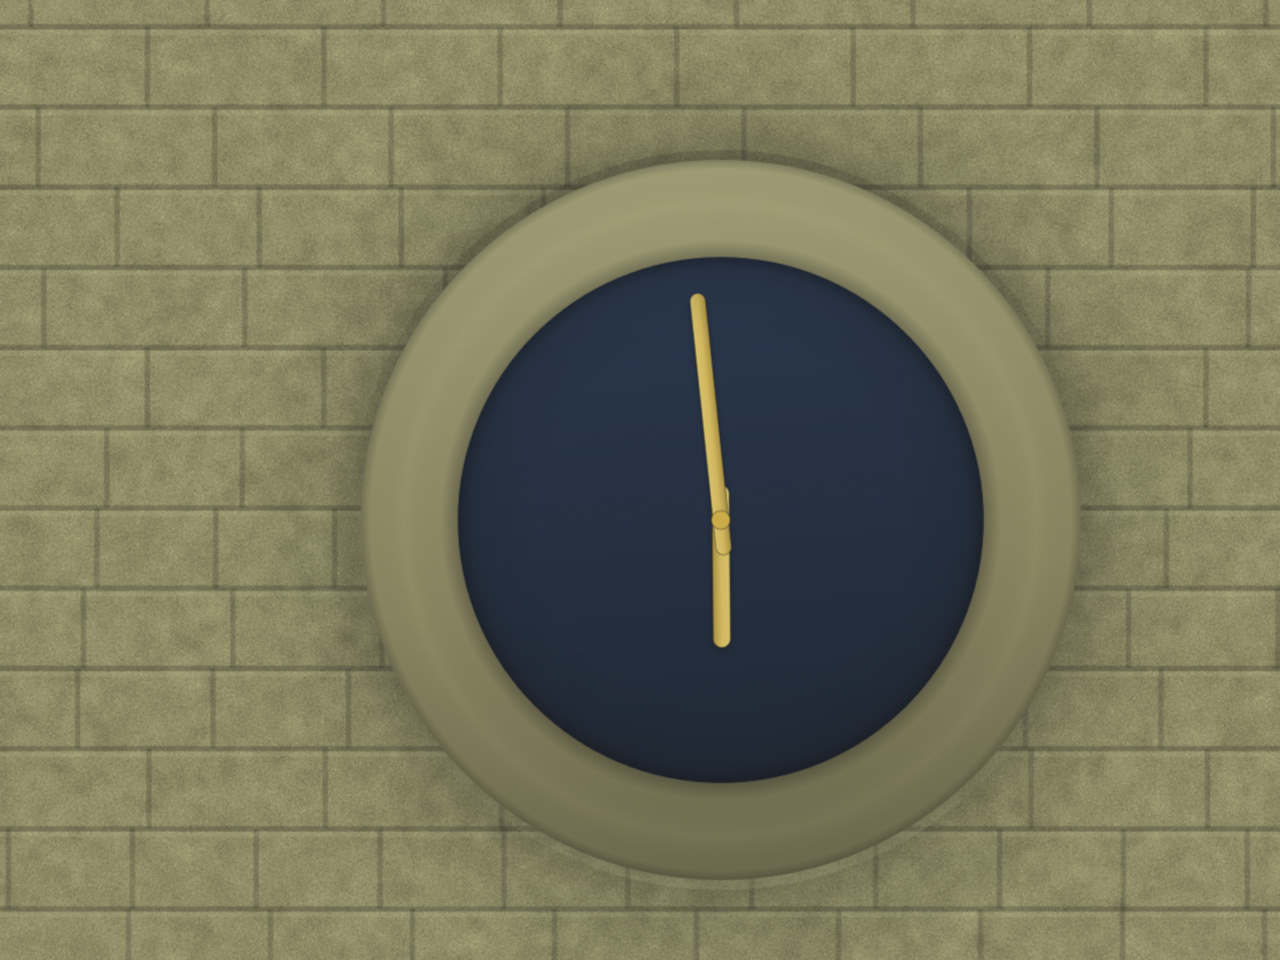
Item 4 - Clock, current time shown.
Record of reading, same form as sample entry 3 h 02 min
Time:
5 h 59 min
